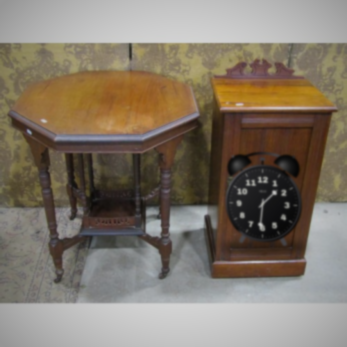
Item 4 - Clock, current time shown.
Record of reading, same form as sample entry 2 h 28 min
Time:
1 h 31 min
